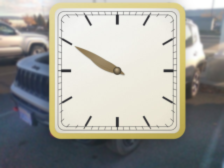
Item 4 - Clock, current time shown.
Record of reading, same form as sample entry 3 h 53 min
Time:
9 h 50 min
